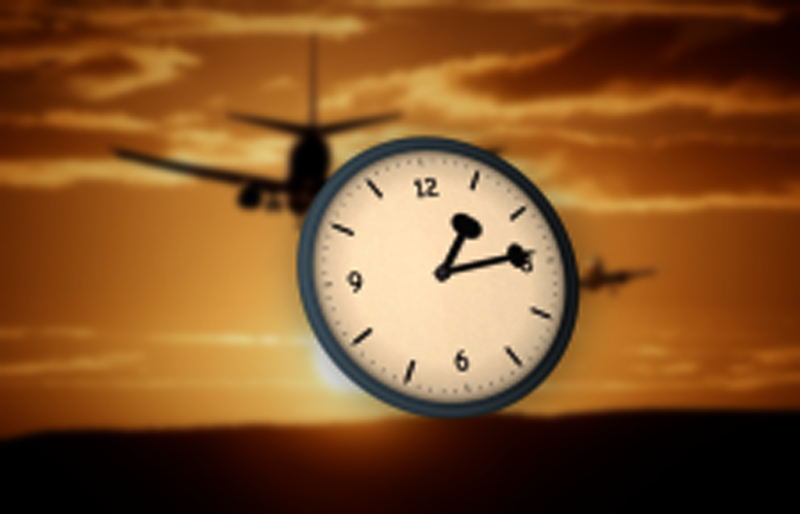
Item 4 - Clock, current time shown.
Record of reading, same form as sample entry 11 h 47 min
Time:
1 h 14 min
